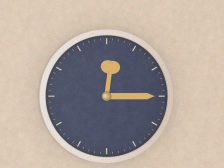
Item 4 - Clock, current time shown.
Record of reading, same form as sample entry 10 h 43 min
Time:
12 h 15 min
